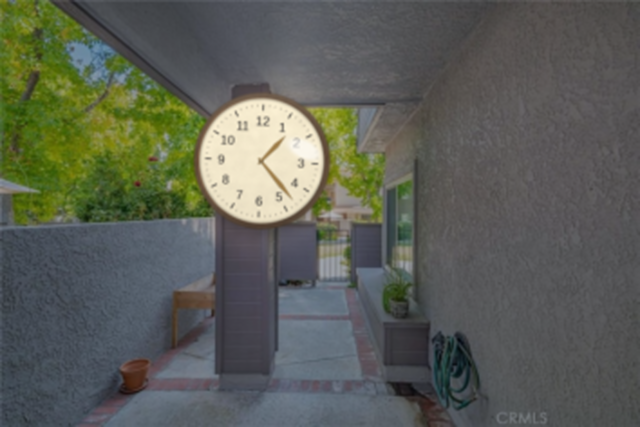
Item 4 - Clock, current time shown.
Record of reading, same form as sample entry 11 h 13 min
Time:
1 h 23 min
